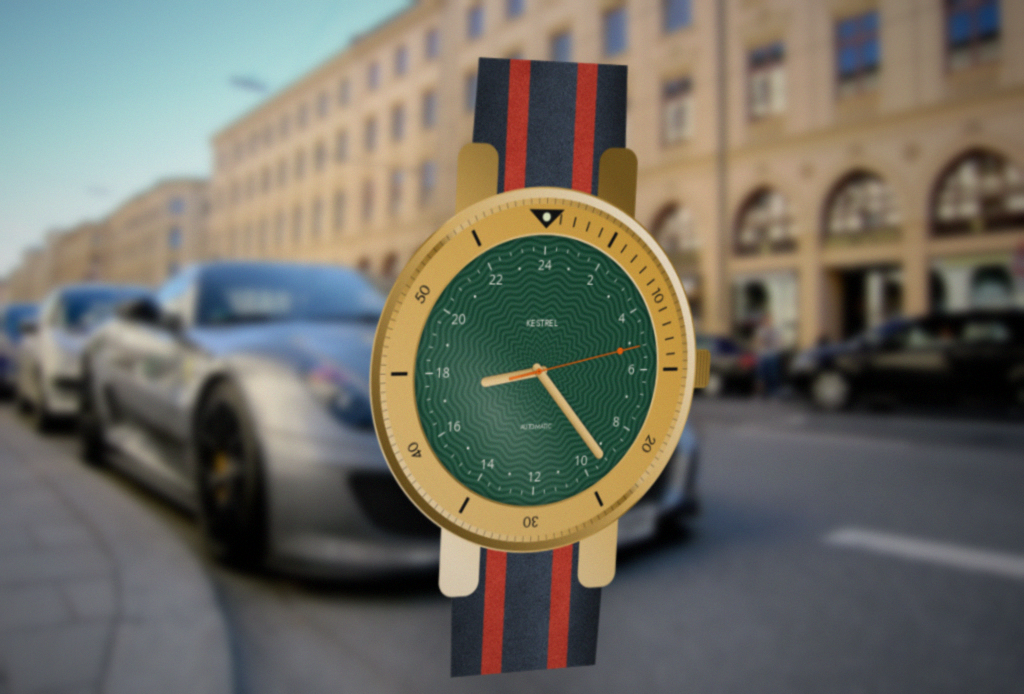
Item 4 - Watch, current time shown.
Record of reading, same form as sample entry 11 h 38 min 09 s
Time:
17 h 23 min 13 s
